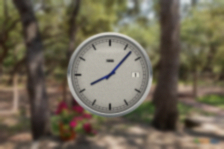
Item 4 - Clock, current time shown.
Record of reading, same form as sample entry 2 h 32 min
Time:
8 h 07 min
